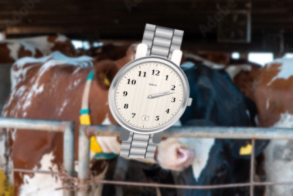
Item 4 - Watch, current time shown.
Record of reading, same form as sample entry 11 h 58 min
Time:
2 h 12 min
